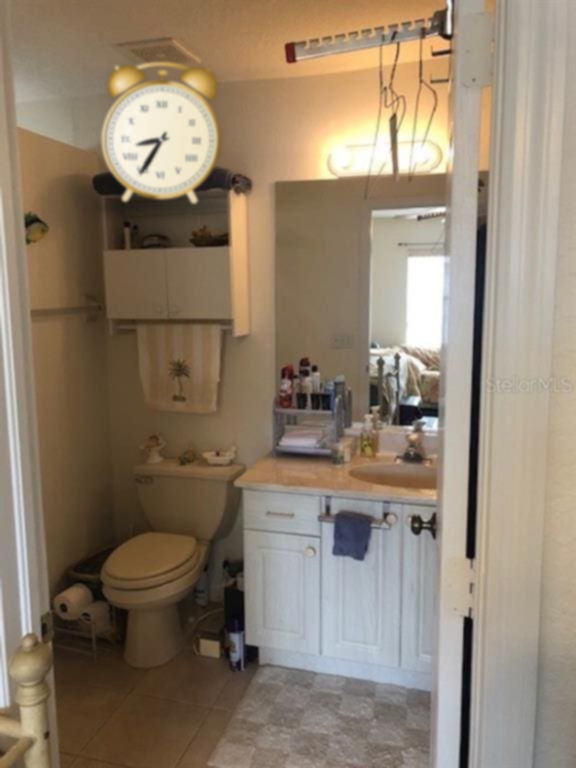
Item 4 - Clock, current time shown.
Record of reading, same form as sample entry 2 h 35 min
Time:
8 h 35 min
